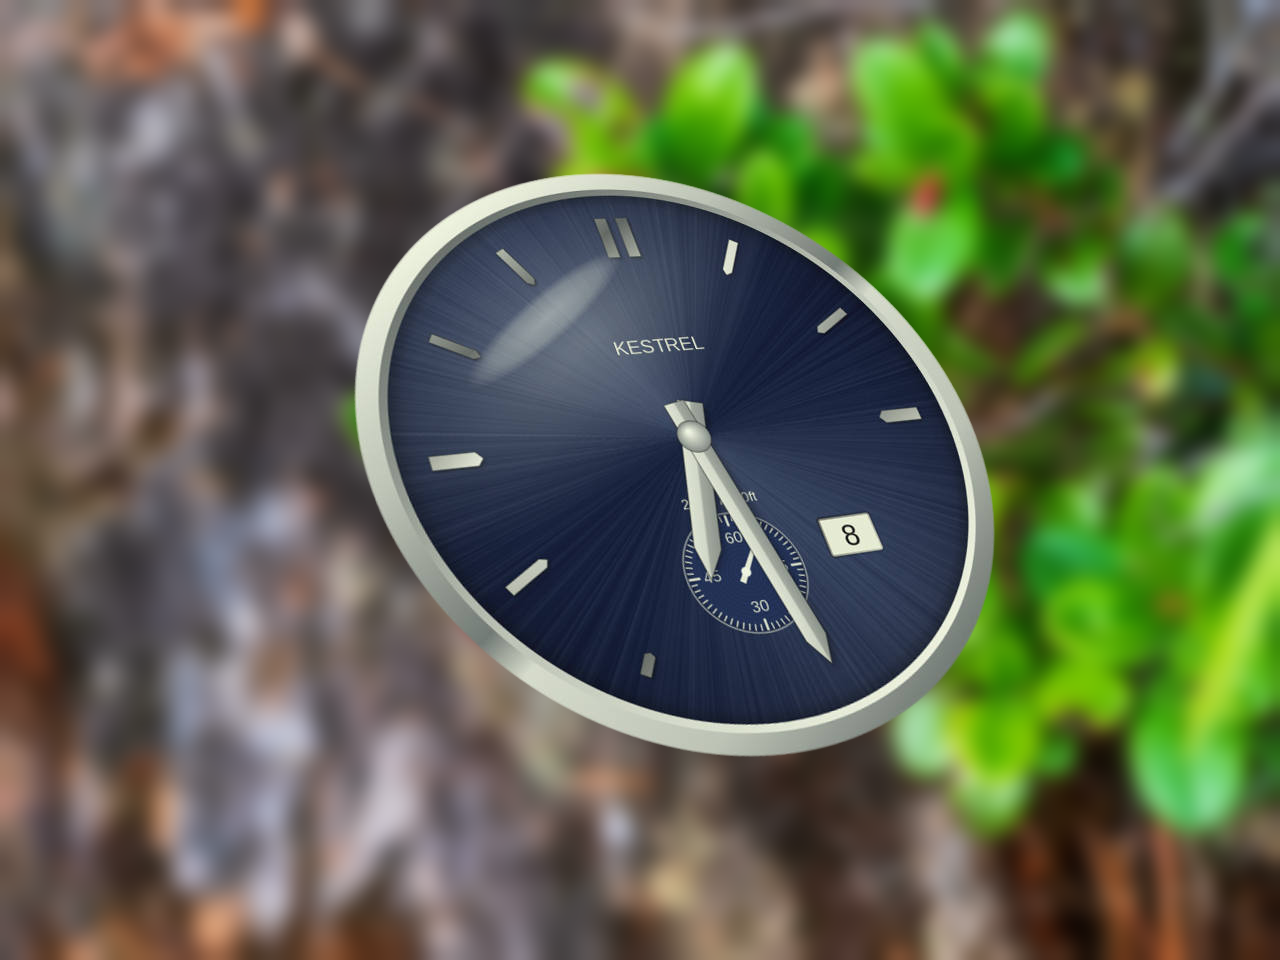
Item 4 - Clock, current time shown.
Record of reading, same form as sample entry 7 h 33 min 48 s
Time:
6 h 28 min 06 s
